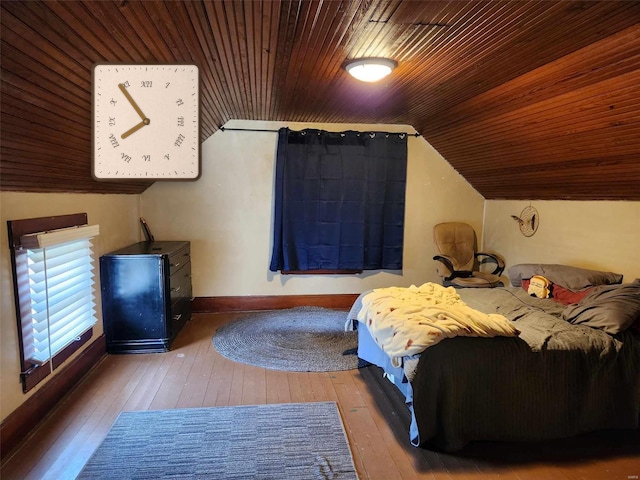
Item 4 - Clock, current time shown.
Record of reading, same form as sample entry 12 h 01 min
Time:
7 h 54 min
